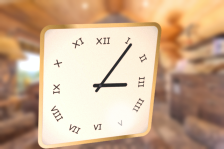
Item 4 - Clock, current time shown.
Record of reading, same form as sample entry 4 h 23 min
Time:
3 h 06 min
